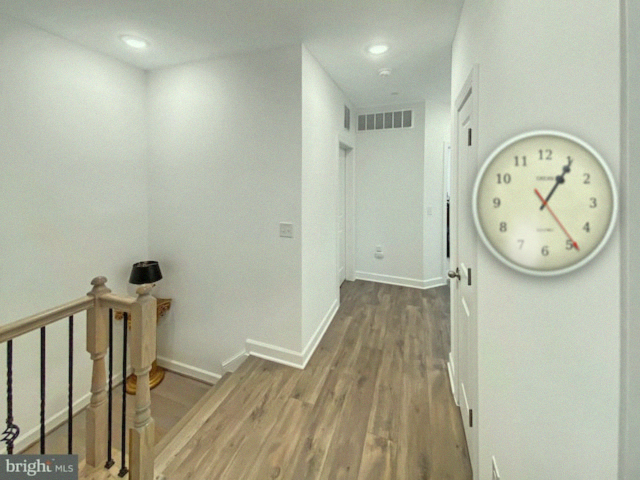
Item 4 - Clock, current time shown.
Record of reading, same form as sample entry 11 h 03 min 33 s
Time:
1 h 05 min 24 s
